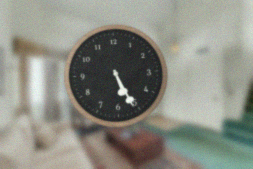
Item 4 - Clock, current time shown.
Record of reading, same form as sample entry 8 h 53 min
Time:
5 h 26 min
